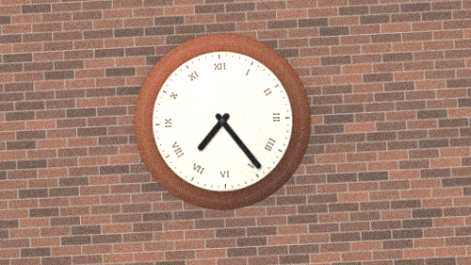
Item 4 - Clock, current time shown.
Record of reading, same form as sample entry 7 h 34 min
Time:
7 h 24 min
